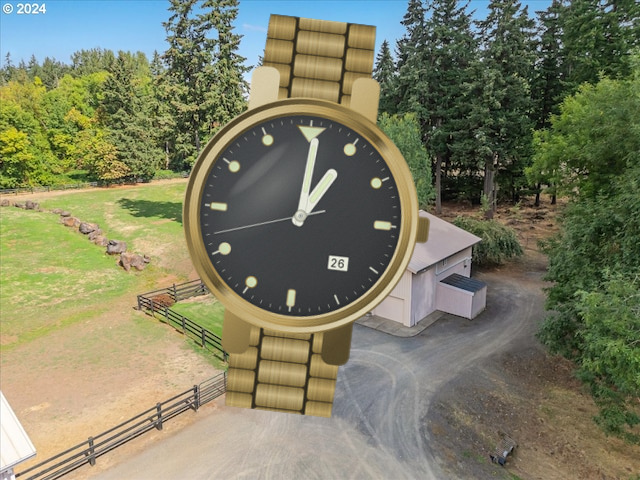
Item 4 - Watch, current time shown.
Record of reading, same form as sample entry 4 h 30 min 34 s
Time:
1 h 00 min 42 s
